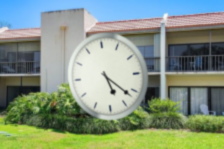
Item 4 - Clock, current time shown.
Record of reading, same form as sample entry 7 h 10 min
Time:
5 h 22 min
